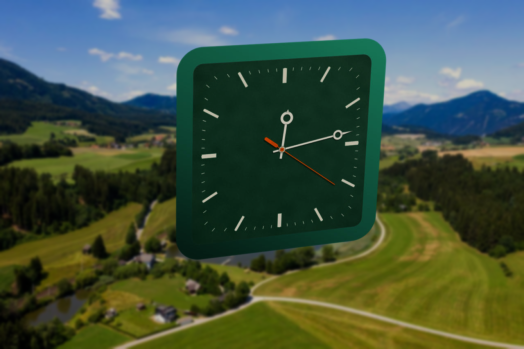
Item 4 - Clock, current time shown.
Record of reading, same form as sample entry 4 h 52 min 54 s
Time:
12 h 13 min 21 s
